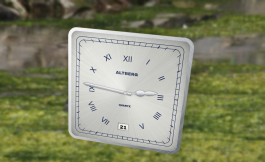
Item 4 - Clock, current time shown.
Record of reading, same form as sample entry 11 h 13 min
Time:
2 h 46 min
